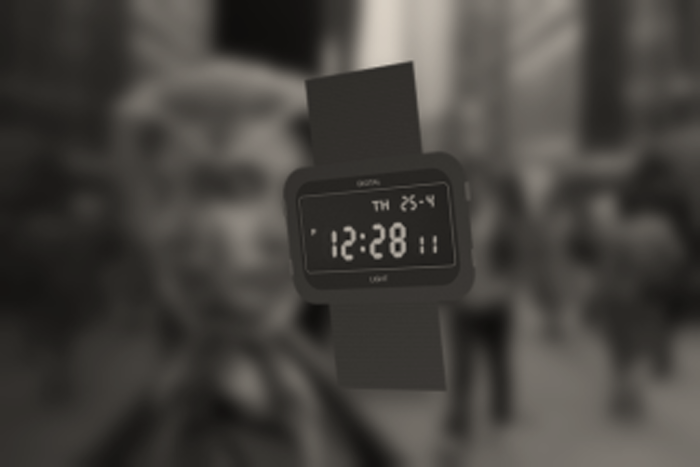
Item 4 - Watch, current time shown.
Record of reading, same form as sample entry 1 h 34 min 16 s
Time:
12 h 28 min 11 s
